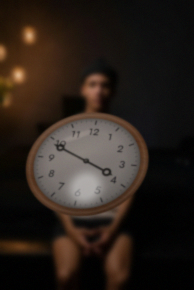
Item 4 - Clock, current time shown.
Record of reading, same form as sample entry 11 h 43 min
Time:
3 h 49 min
